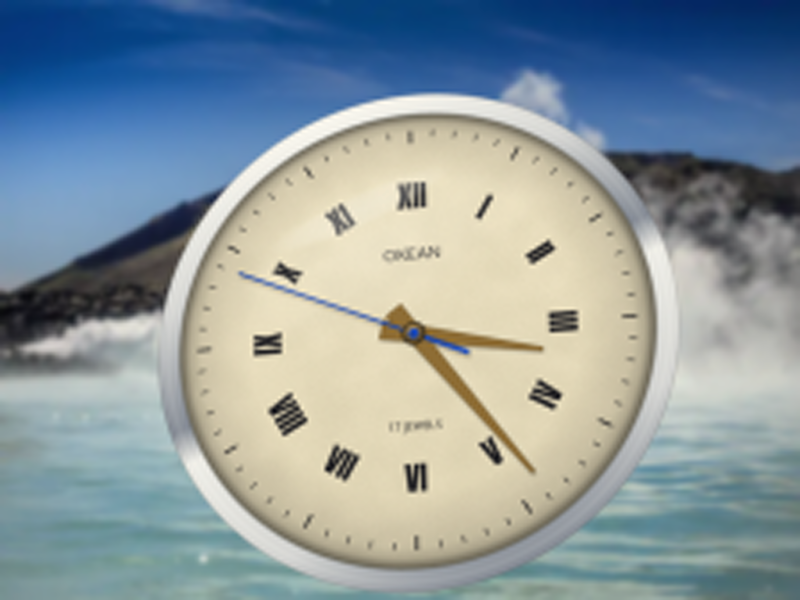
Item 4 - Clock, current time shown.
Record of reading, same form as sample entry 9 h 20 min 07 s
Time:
3 h 23 min 49 s
